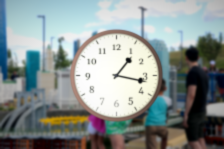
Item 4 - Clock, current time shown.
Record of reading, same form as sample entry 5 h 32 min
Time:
1 h 17 min
